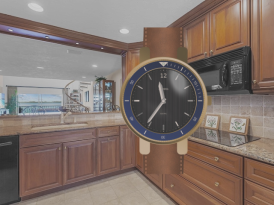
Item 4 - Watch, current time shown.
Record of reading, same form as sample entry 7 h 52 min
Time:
11 h 36 min
